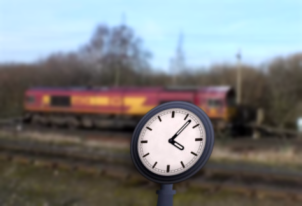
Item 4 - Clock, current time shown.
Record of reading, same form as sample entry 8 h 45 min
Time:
4 h 07 min
